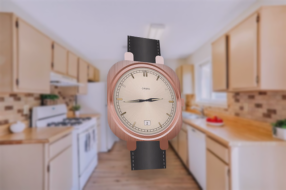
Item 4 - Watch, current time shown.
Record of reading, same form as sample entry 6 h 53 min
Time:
2 h 44 min
